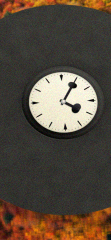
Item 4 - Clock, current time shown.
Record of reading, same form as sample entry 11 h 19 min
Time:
4 h 05 min
